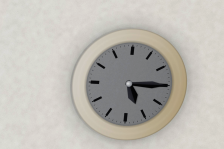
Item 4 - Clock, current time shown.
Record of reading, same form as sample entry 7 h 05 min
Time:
5 h 15 min
